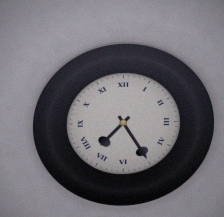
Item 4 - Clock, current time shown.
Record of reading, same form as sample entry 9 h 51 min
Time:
7 h 25 min
